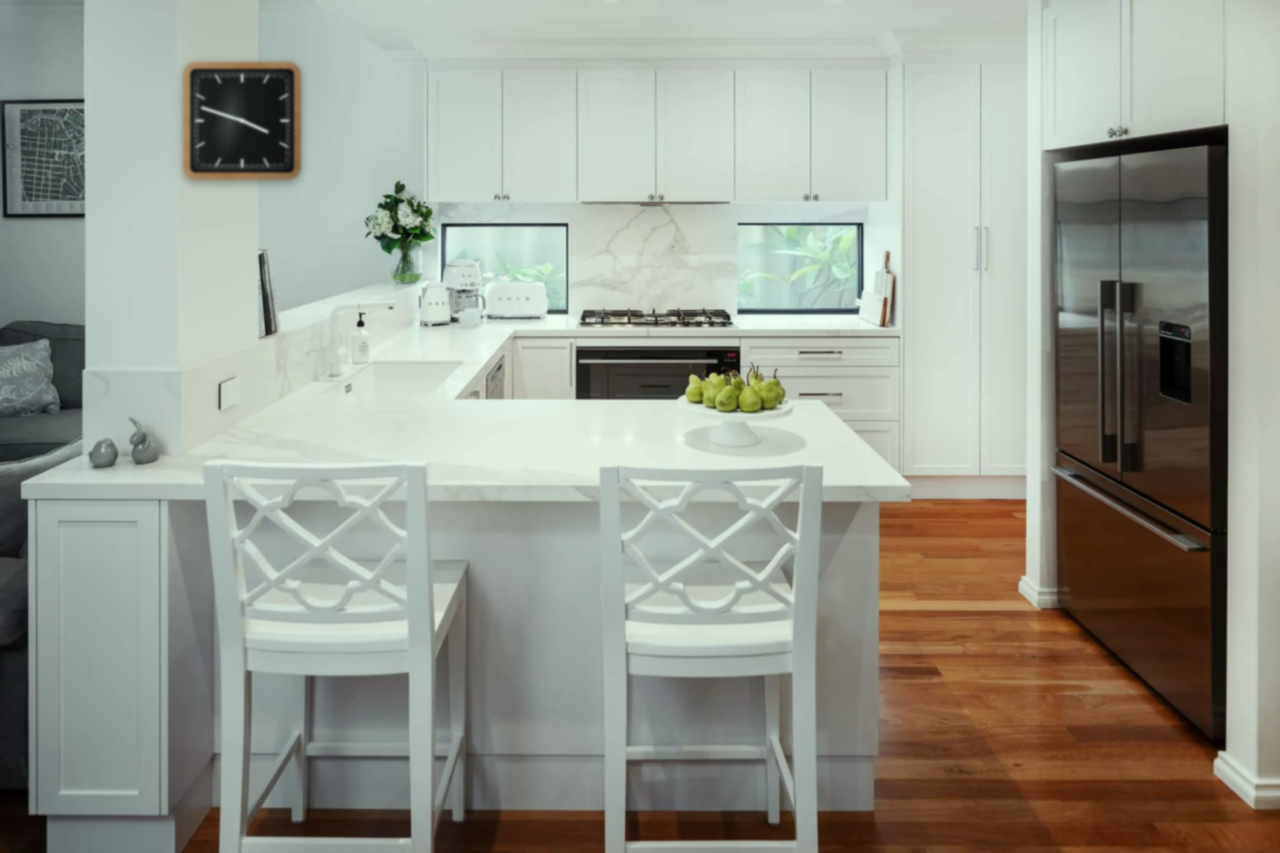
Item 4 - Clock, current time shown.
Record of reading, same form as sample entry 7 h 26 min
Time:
3 h 48 min
